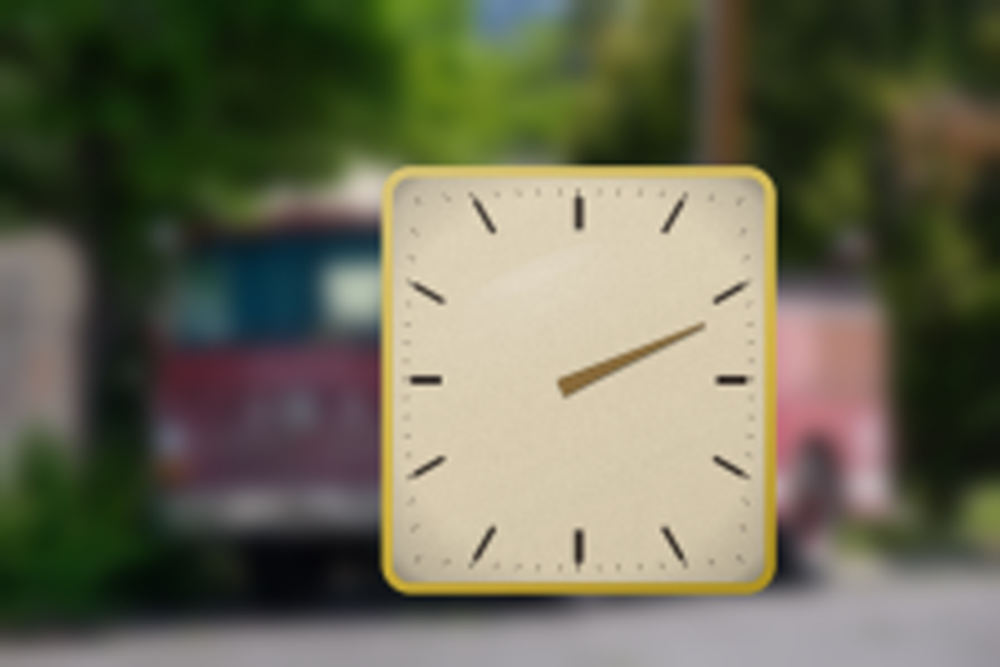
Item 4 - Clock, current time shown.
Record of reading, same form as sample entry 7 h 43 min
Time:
2 h 11 min
